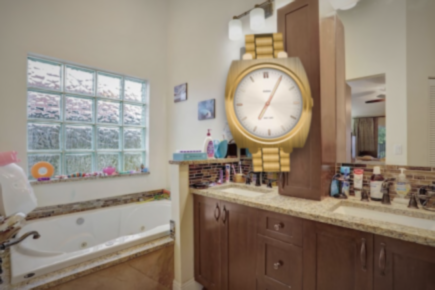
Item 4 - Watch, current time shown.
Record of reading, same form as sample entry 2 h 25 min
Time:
7 h 05 min
